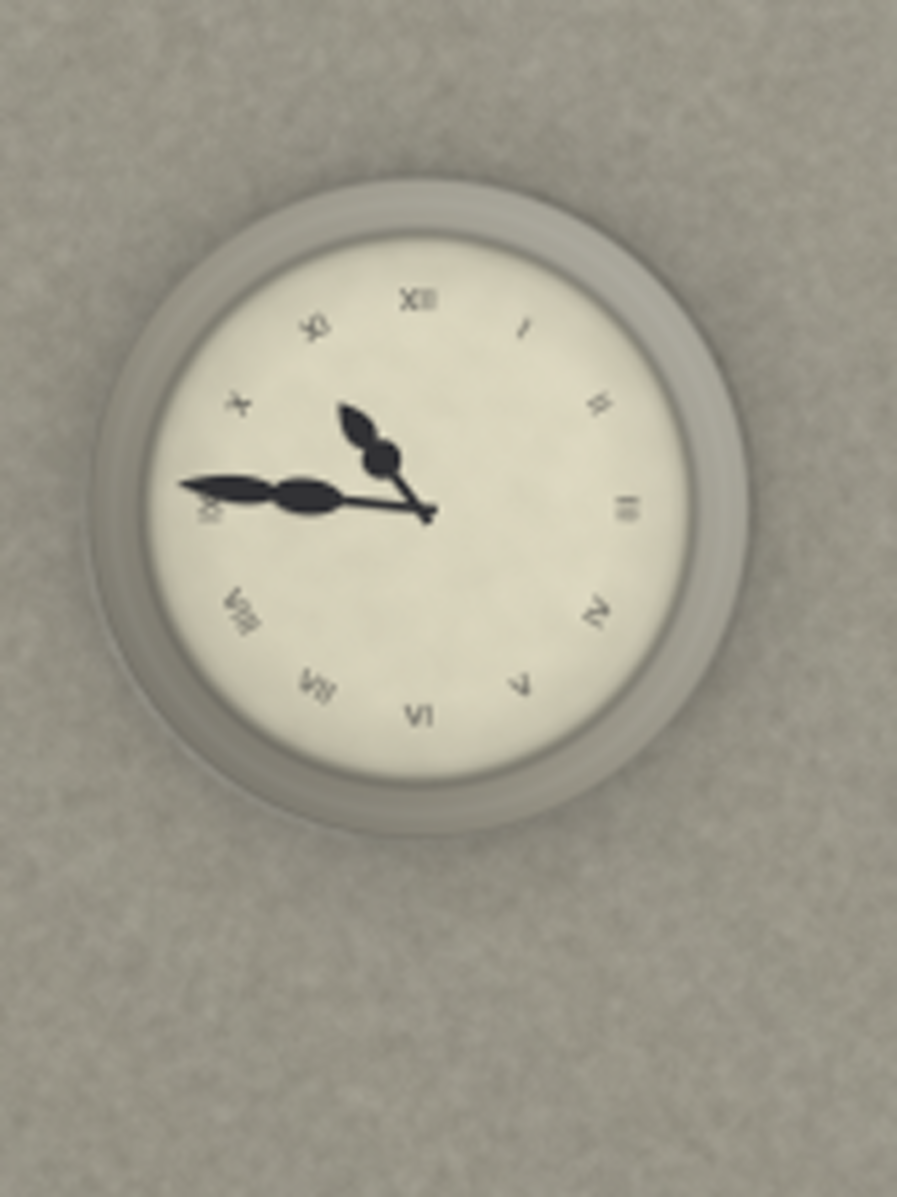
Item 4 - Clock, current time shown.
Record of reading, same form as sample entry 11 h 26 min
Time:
10 h 46 min
